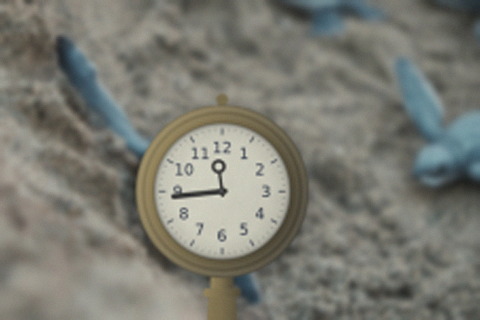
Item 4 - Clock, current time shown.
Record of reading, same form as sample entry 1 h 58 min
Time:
11 h 44 min
